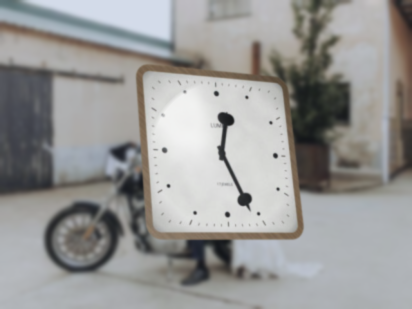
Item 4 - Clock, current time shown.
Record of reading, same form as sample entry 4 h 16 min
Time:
12 h 26 min
